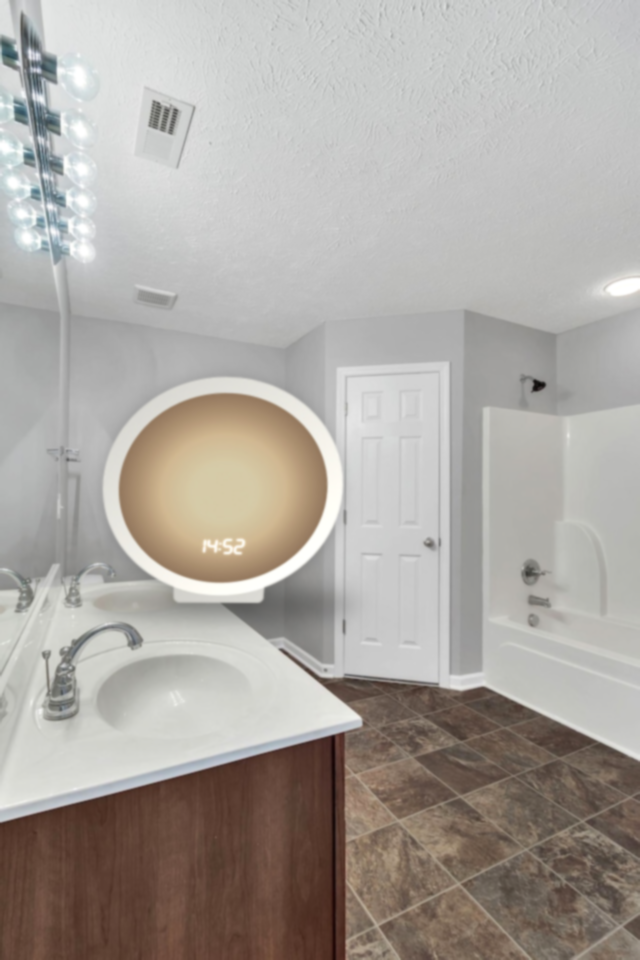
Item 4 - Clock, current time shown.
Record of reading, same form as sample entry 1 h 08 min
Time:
14 h 52 min
